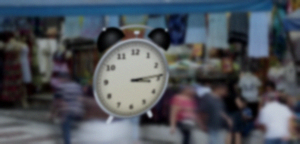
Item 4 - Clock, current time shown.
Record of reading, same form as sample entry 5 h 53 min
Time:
3 h 14 min
